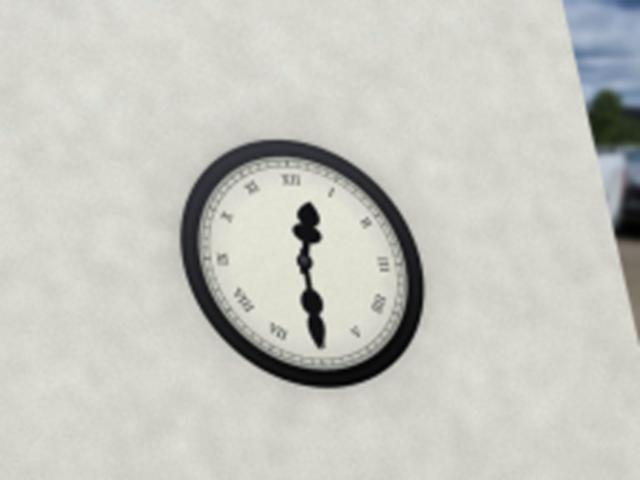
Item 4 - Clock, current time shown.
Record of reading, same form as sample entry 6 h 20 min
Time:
12 h 30 min
